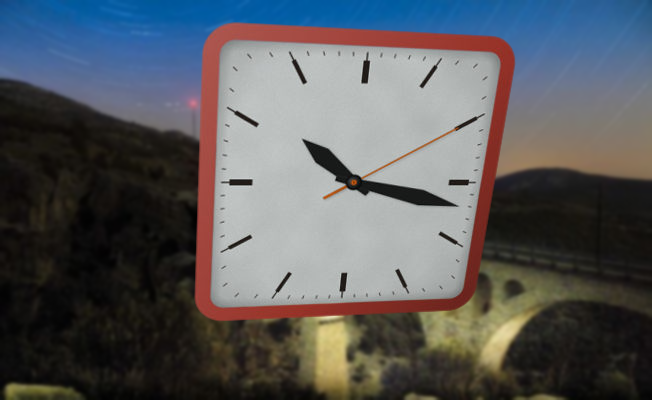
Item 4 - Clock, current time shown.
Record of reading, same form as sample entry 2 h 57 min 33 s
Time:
10 h 17 min 10 s
